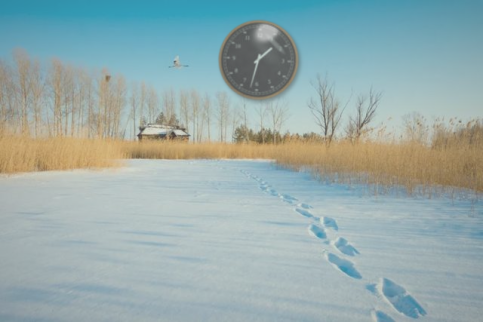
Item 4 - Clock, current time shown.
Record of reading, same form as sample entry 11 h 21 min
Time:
1 h 32 min
